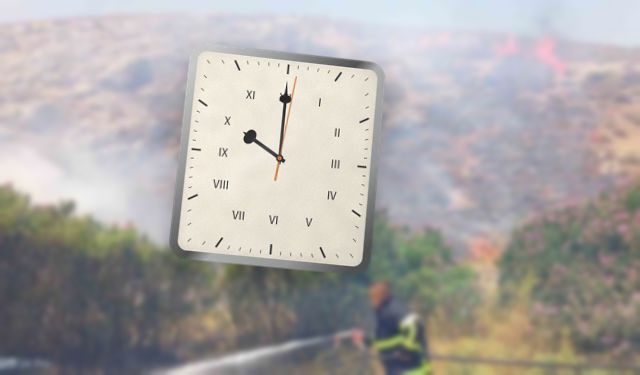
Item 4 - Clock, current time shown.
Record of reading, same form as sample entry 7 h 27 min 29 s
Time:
10 h 00 min 01 s
